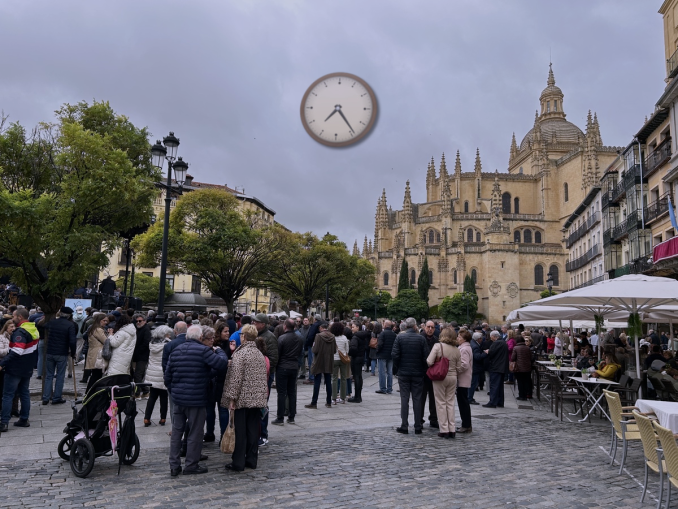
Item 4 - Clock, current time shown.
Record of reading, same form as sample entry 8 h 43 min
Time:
7 h 24 min
